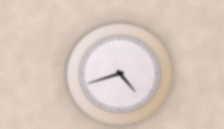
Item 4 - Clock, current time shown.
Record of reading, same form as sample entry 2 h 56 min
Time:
4 h 42 min
